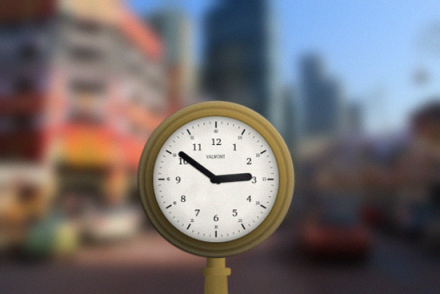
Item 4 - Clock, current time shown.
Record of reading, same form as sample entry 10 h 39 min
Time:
2 h 51 min
